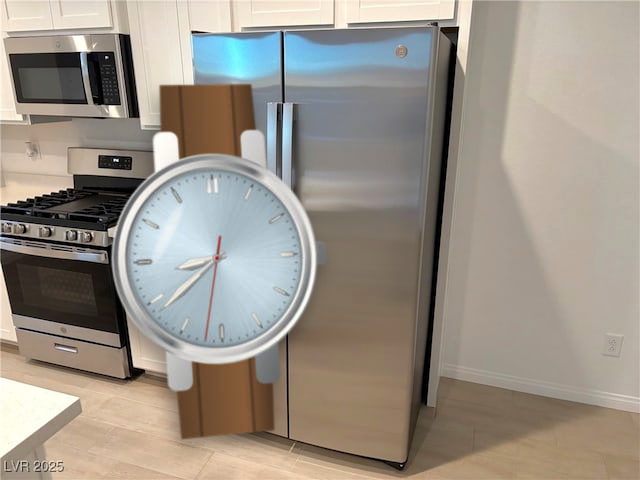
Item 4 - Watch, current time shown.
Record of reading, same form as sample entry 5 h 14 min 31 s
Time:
8 h 38 min 32 s
